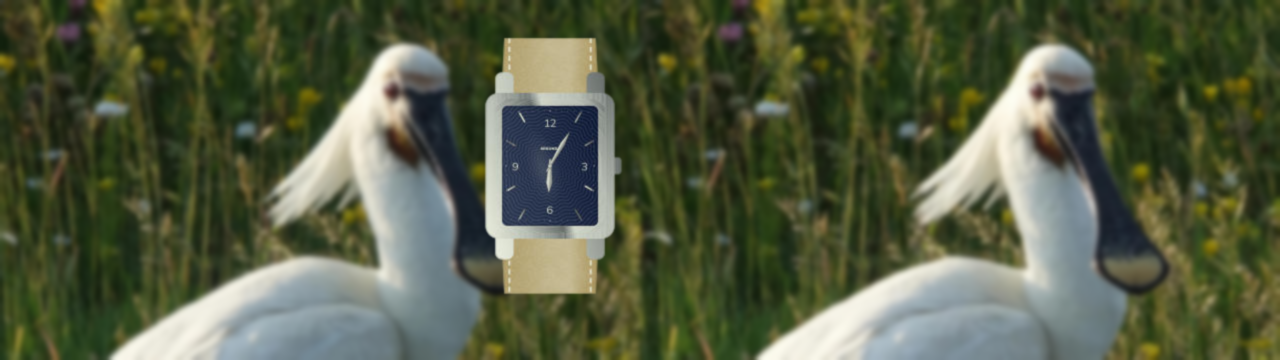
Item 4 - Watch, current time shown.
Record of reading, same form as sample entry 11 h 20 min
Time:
6 h 05 min
